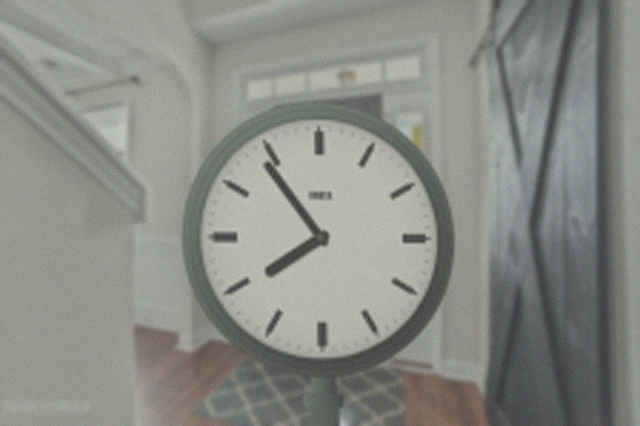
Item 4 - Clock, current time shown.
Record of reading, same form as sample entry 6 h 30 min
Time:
7 h 54 min
